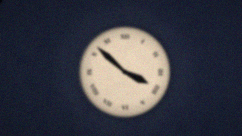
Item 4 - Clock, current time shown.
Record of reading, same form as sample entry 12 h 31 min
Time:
3 h 52 min
